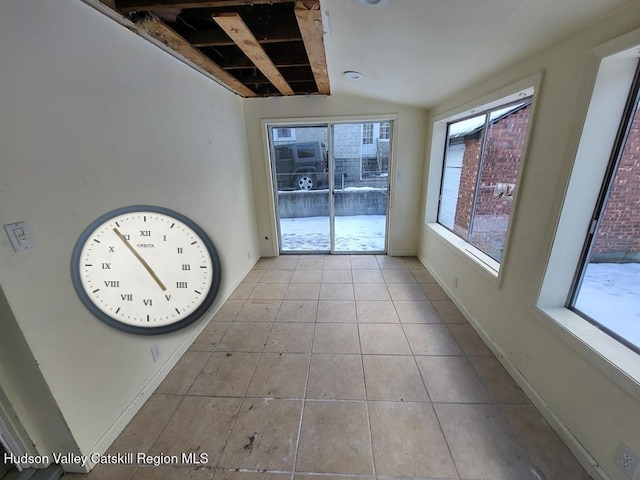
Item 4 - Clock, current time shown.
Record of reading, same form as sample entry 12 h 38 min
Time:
4 h 54 min
